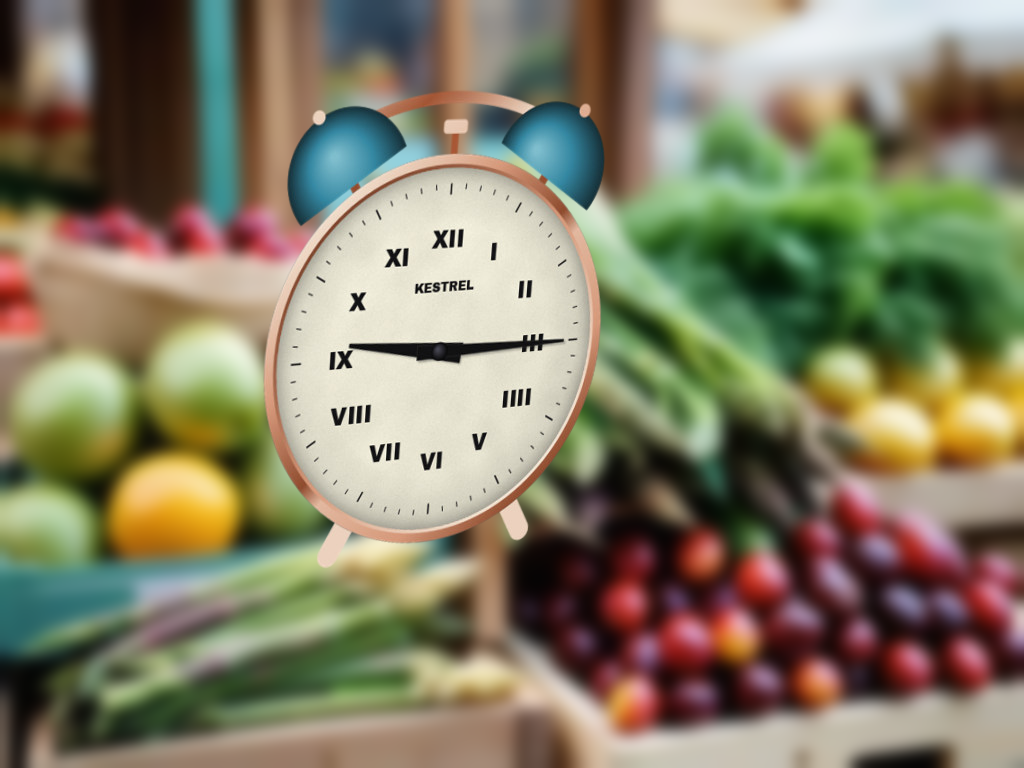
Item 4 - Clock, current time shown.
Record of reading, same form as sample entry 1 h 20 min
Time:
9 h 15 min
